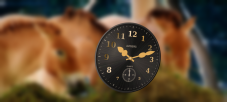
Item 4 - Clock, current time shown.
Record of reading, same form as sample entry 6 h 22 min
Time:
10 h 12 min
